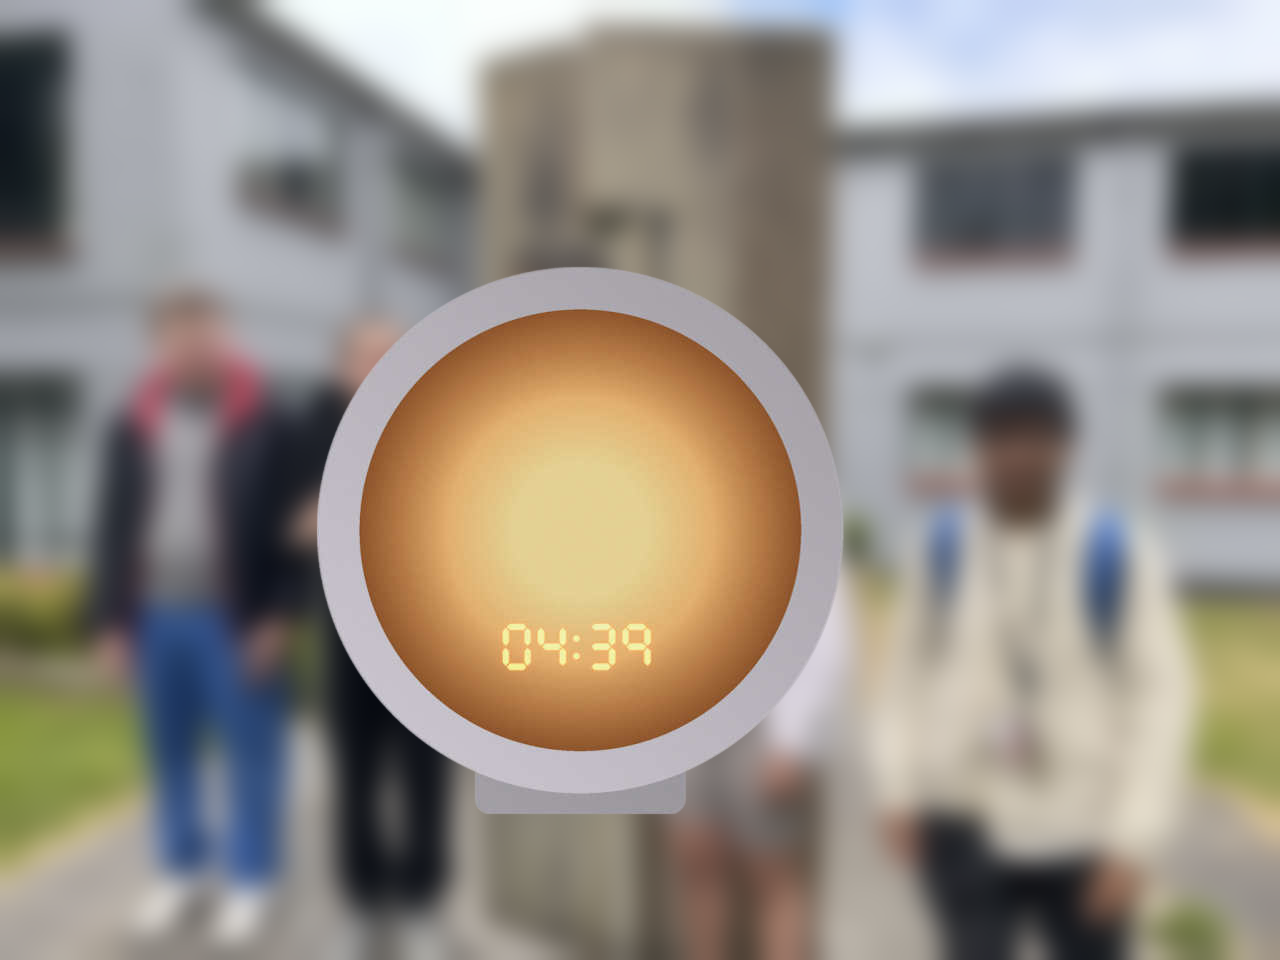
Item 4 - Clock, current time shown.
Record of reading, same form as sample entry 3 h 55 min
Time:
4 h 39 min
